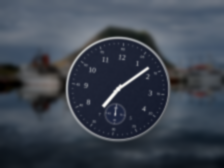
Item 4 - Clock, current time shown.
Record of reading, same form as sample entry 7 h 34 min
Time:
7 h 08 min
